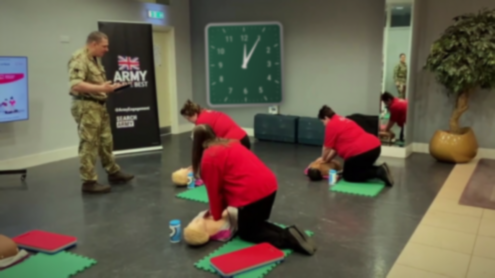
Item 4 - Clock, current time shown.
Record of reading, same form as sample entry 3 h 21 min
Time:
12 h 05 min
